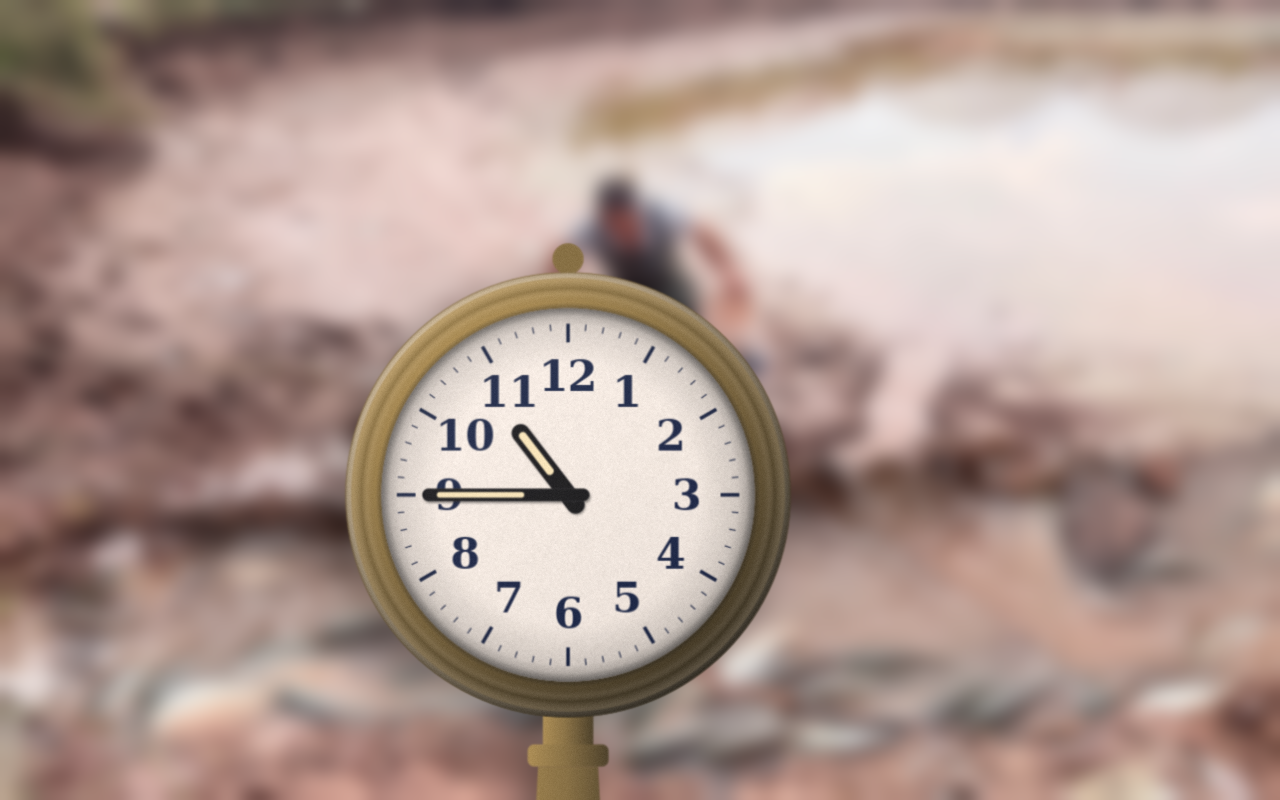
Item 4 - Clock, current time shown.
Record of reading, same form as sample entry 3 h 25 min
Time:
10 h 45 min
